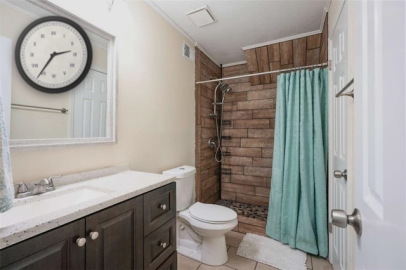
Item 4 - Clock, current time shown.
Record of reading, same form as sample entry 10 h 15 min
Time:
2 h 36 min
